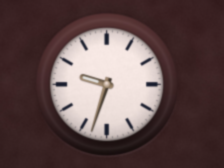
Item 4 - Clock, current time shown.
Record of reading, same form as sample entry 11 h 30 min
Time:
9 h 33 min
